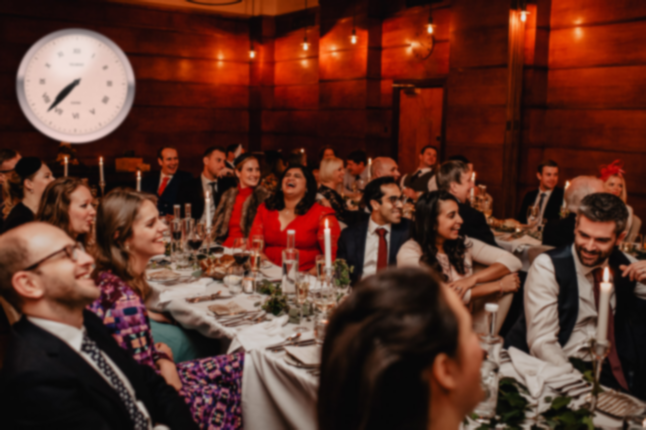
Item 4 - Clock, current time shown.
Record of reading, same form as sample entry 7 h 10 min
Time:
7 h 37 min
